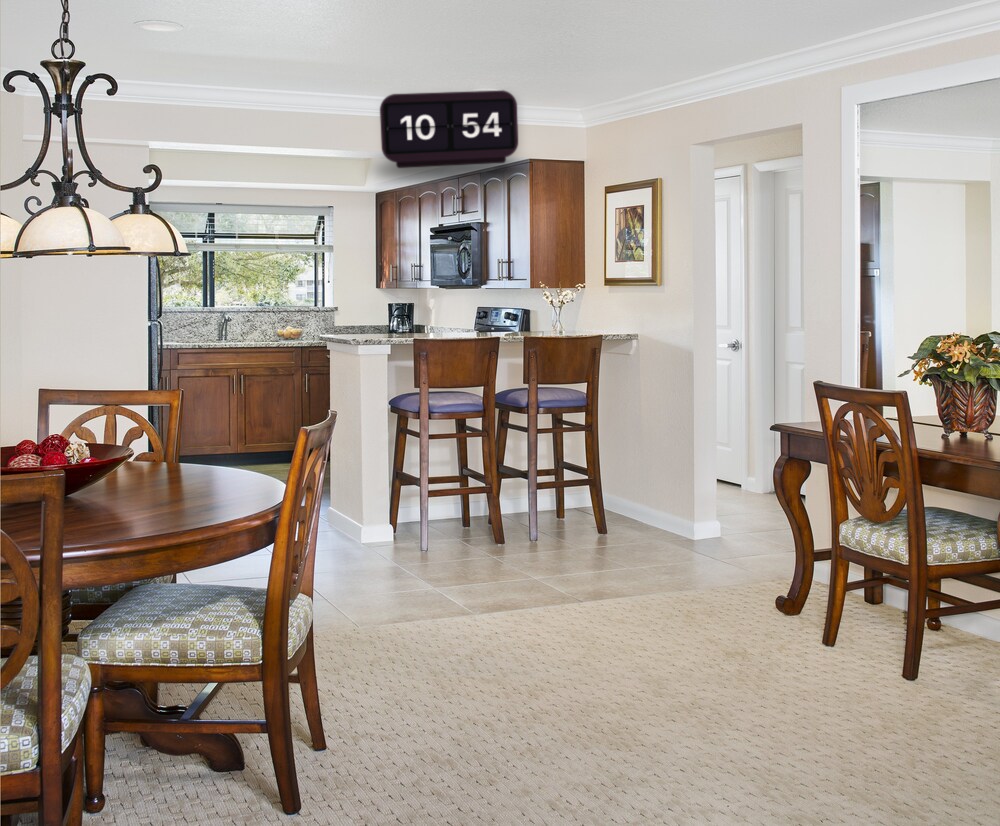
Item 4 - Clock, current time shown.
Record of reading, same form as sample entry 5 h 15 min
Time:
10 h 54 min
